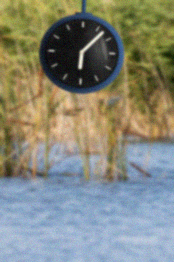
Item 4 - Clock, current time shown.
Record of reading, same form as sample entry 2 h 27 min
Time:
6 h 07 min
